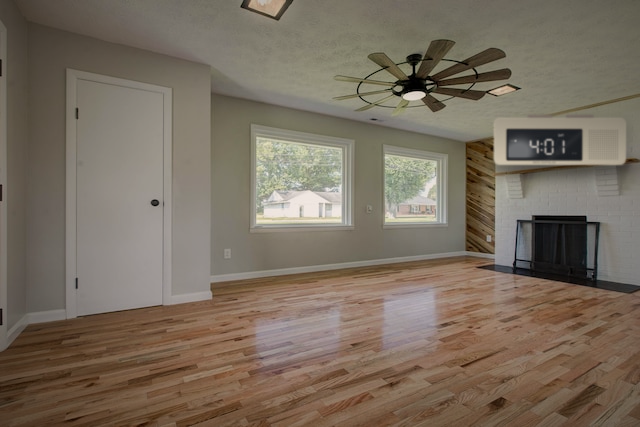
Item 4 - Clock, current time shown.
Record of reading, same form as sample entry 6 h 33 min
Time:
4 h 01 min
